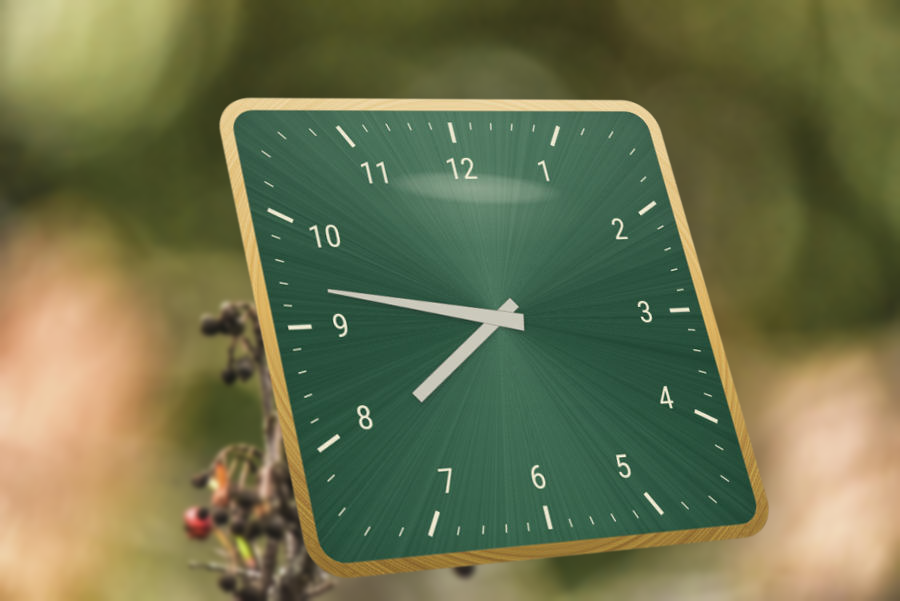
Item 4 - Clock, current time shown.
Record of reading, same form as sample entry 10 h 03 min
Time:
7 h 47 min
